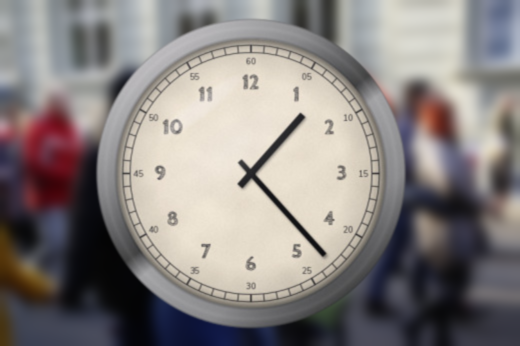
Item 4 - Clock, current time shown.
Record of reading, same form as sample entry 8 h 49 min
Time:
1 h 23 min
